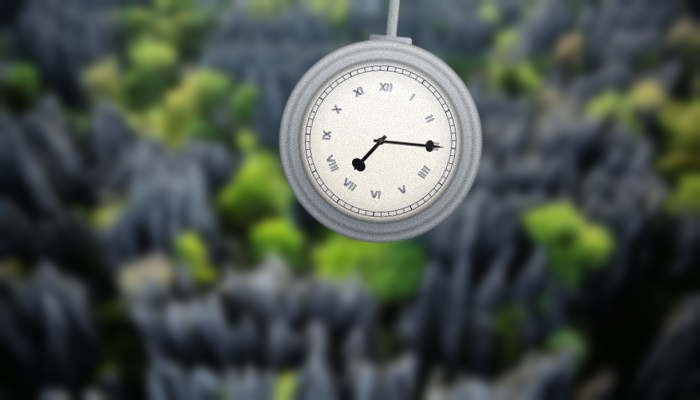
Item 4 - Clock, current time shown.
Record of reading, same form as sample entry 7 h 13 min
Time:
7 h 15 min
